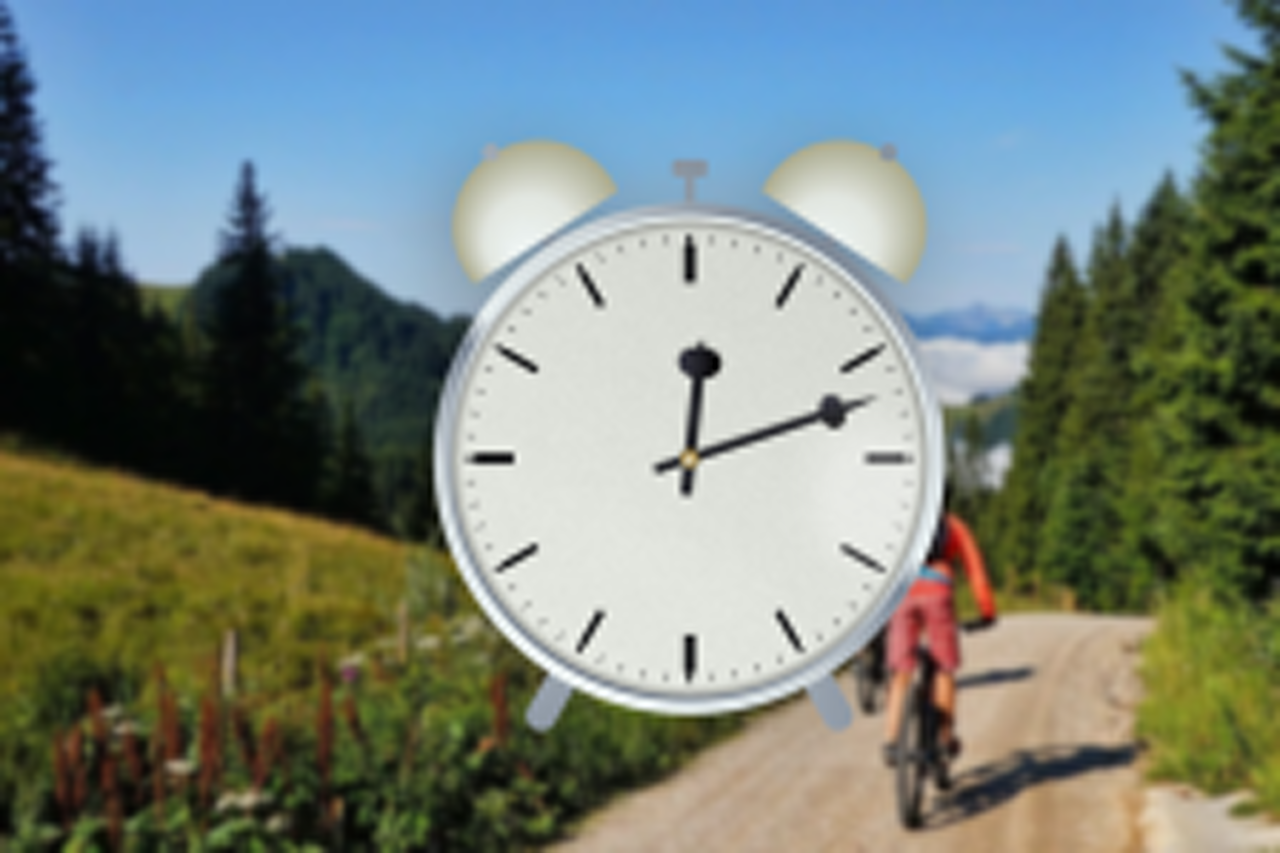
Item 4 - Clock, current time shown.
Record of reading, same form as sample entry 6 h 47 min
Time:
12 h 12 min
